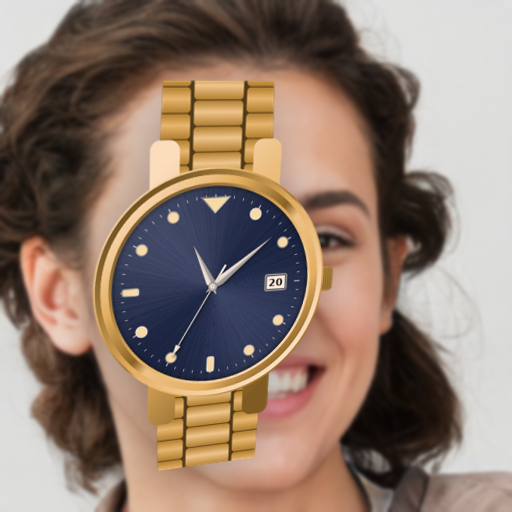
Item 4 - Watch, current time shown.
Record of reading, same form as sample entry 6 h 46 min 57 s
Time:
11 h 08 min 35 s
